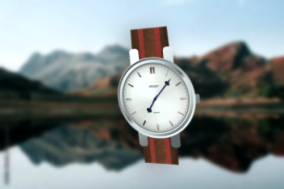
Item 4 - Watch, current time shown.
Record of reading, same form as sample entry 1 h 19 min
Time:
7 h 07 min
